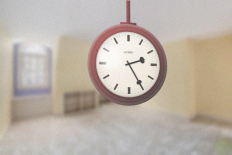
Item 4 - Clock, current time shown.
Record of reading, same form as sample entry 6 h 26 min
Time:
2 h 25 min
